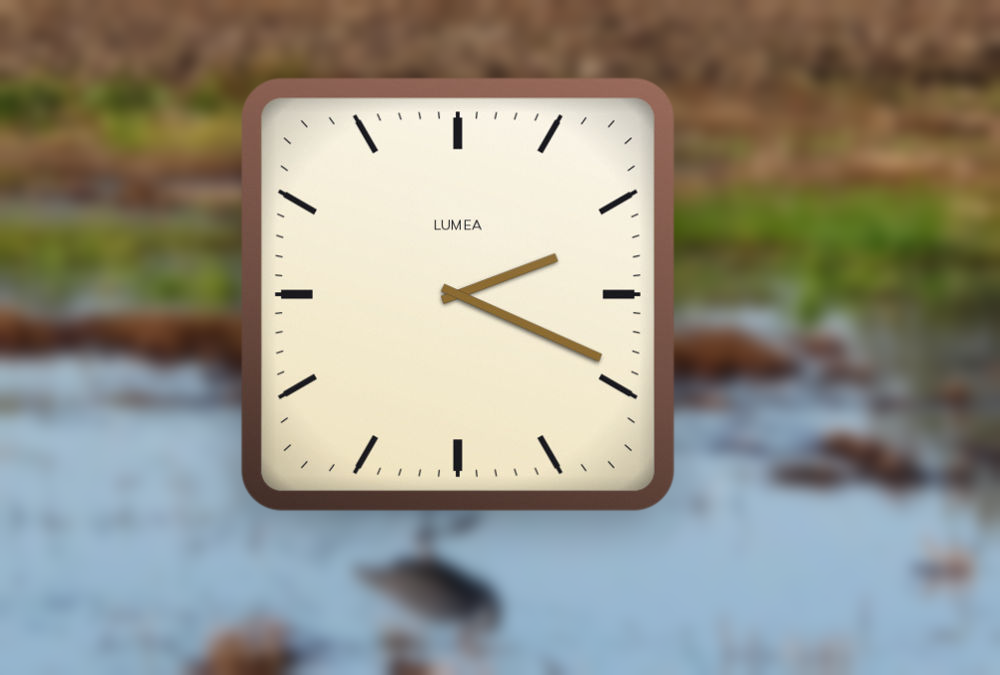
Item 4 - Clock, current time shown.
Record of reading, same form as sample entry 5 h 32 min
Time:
2 h 19 min
